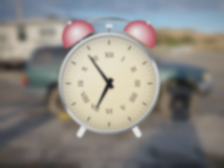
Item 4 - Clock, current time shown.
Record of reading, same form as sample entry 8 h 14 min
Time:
6 h 54 min
